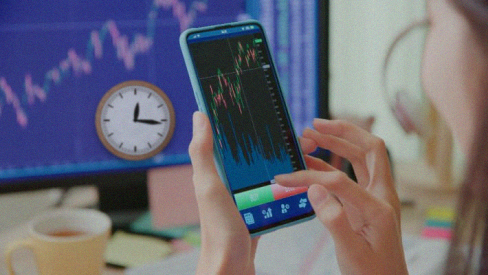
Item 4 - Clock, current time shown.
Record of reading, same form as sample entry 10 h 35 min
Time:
12 h 16 min
